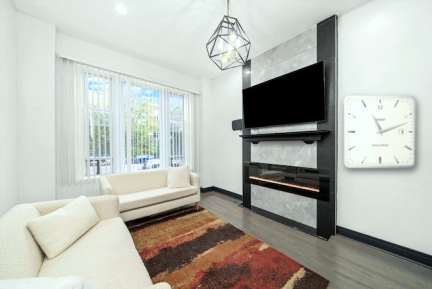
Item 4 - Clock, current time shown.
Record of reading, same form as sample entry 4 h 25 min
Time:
11 h 12 min
